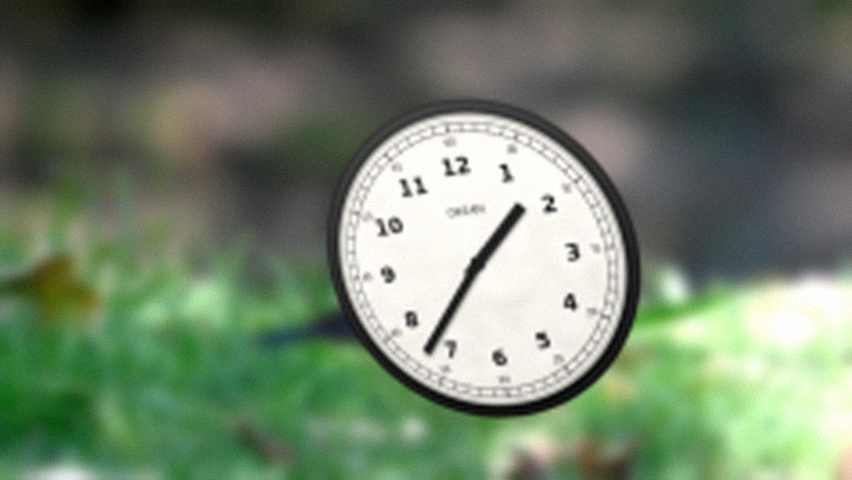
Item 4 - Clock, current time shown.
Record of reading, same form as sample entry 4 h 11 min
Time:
1 h 37 min
